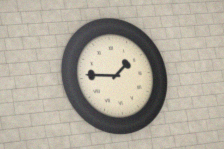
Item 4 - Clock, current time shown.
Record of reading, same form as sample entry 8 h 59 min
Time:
1 h 46 min
